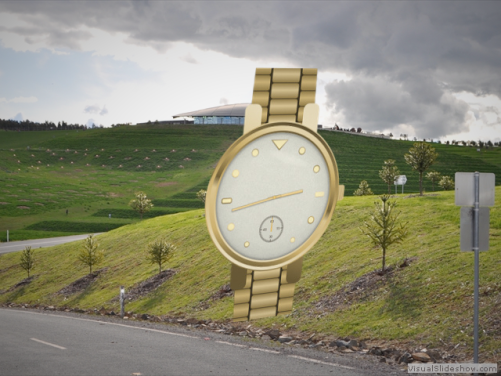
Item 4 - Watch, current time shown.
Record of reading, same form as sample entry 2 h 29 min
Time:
2 h 43 min
